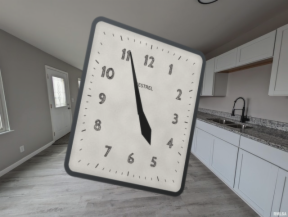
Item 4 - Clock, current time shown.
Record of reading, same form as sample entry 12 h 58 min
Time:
4 h 56 min
